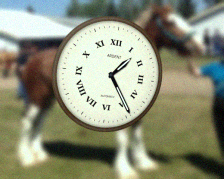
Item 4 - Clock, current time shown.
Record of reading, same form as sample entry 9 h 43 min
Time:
1 h 24 min
